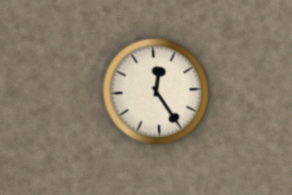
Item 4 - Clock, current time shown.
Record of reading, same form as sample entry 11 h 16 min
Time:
12 h 25 min
